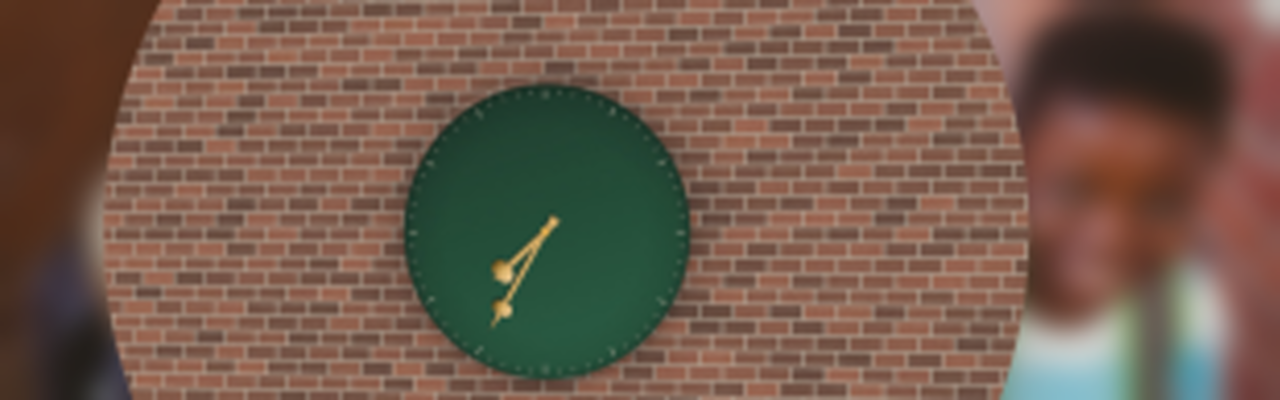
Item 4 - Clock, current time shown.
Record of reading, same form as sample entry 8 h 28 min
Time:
7 h 35 min
